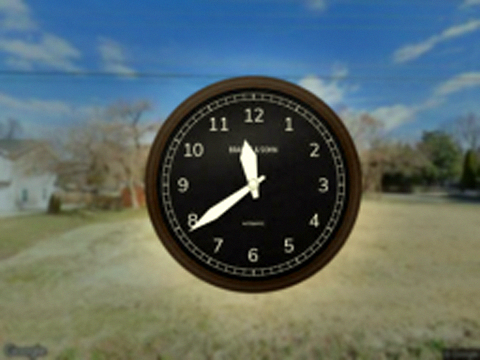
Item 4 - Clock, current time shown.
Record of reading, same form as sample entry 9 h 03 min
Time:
11 h 39 min
